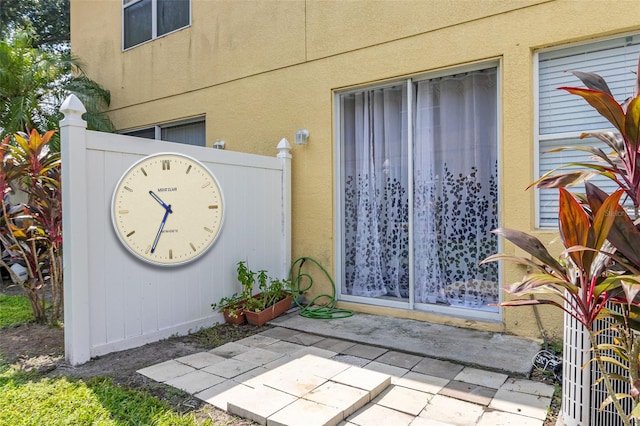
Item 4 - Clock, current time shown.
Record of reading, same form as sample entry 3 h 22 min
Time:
10 h 34 min
